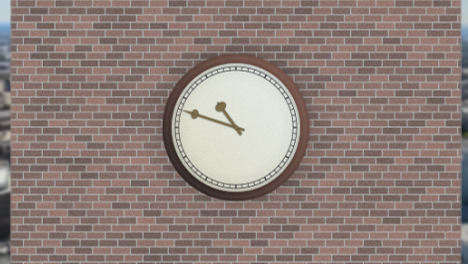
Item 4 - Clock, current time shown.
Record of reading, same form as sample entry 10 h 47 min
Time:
10 h 48 min
